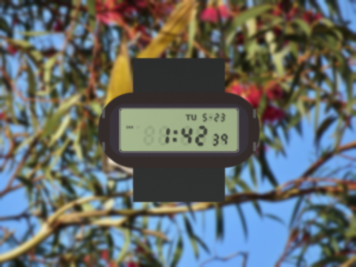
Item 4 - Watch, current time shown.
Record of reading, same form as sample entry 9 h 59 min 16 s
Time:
1 h 42 min 39 s
